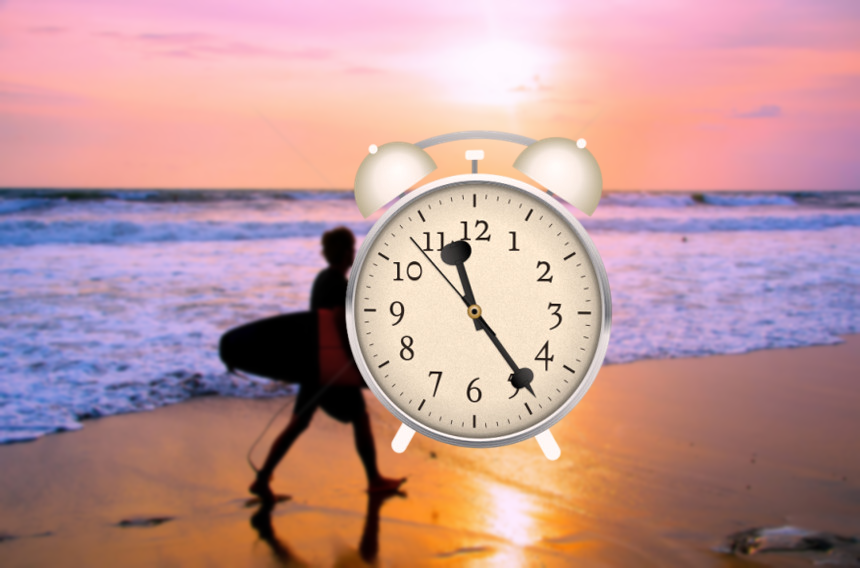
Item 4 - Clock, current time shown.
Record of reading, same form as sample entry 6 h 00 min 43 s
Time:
11 h 23 min 53 s
